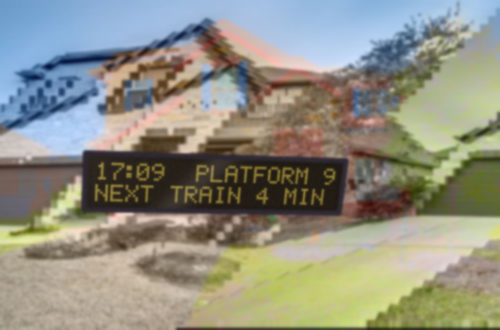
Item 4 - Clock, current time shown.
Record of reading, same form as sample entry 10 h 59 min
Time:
17 h 09 min
